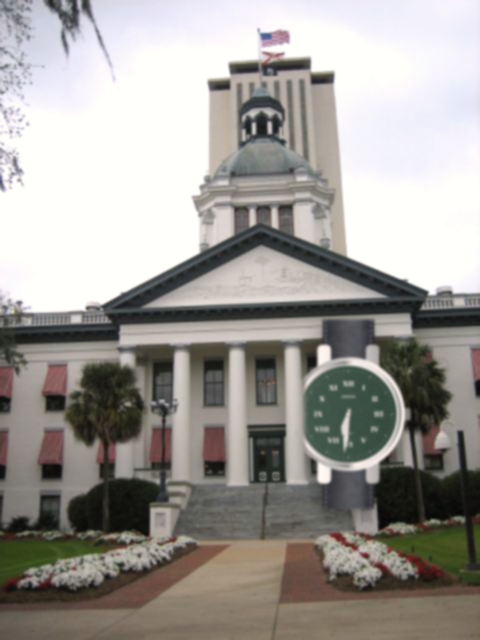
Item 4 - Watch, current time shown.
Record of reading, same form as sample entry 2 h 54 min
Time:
6 h 31 min
